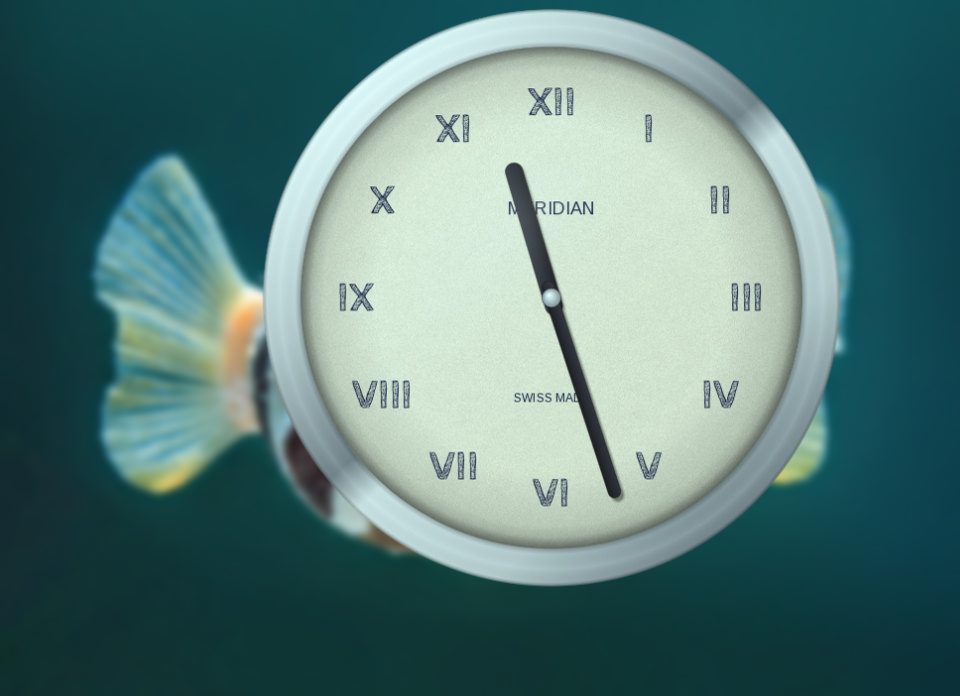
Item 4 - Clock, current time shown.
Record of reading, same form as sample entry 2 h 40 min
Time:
11 h 27 min
